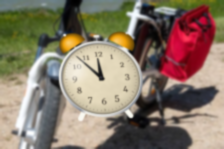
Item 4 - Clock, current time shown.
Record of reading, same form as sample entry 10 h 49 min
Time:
11 h 53 min
